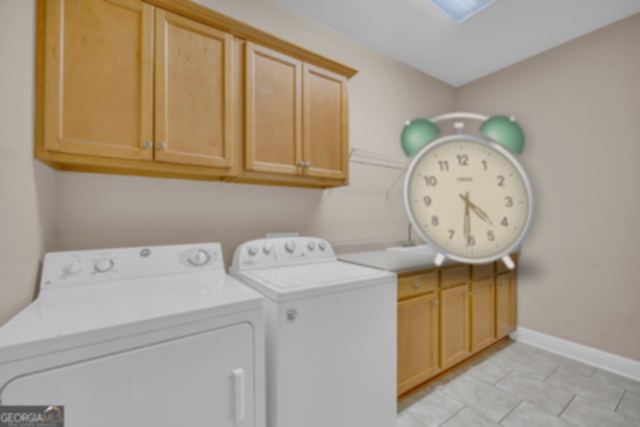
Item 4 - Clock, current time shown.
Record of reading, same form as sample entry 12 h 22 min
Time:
4 h 31 min
